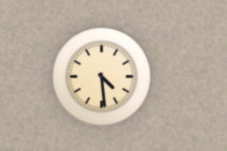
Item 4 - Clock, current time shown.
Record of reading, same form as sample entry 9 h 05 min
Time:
4 h 29 min
